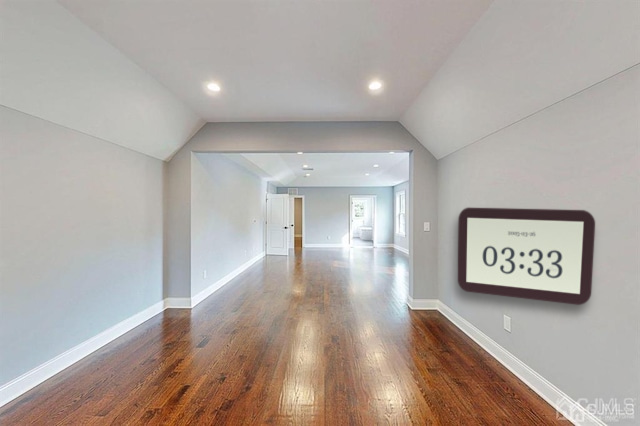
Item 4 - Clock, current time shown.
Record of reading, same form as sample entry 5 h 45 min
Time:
3 h 33 min
